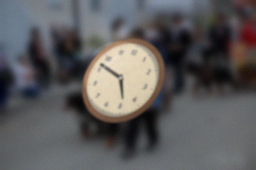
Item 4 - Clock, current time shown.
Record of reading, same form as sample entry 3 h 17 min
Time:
4 h 47 min
